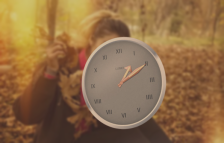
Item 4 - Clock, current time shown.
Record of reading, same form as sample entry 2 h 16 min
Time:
1 h 10 min
